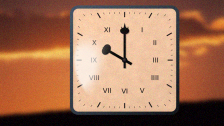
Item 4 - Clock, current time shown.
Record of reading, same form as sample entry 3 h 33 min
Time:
10 h 00 min
